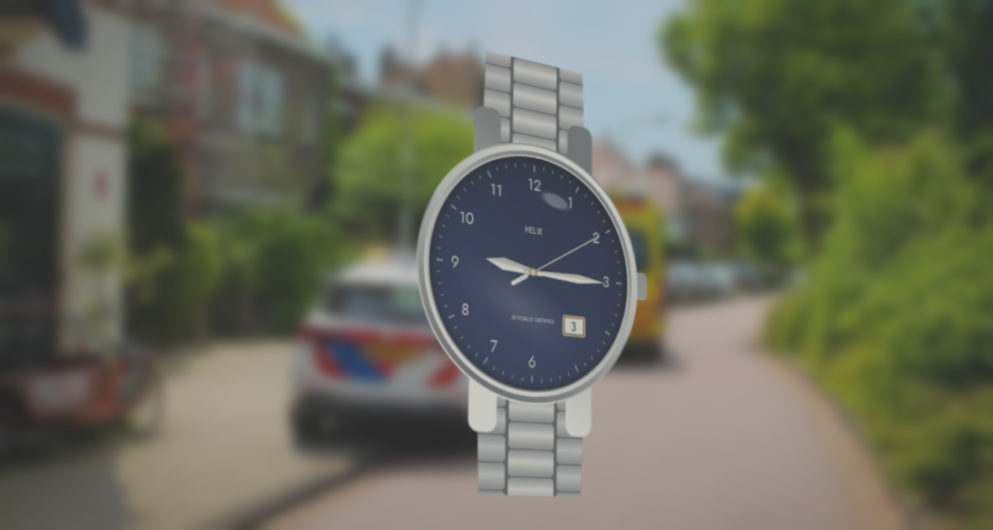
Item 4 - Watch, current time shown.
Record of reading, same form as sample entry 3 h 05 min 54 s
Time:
9 h 15 min 10 s
